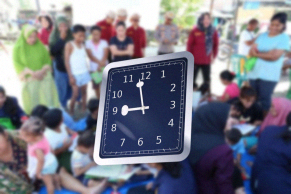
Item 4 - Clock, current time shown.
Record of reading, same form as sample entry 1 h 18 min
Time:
8 h 58 min
